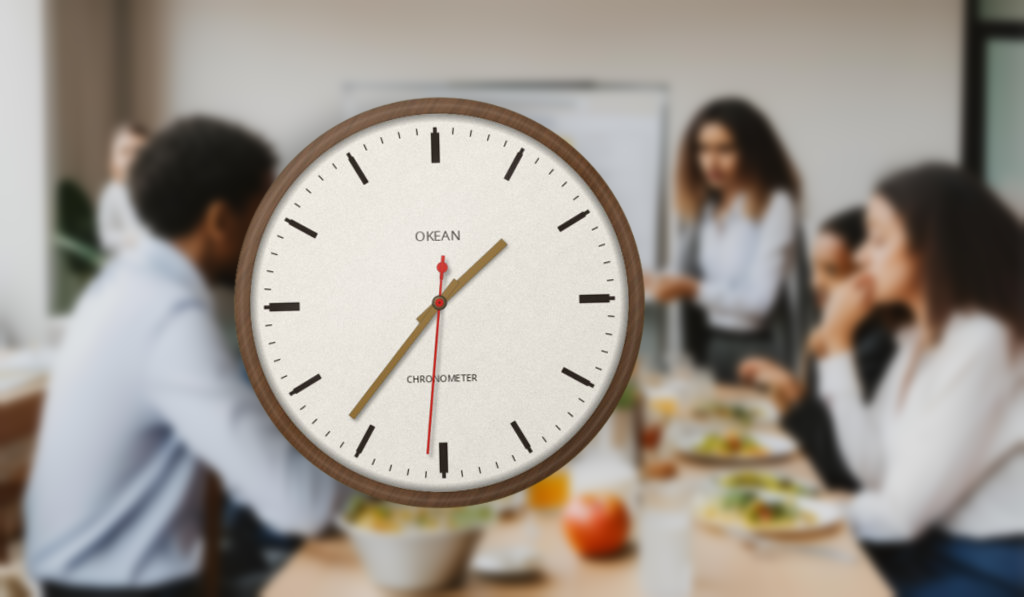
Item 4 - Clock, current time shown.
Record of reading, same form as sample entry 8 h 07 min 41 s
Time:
1 h 36 min 31 s
